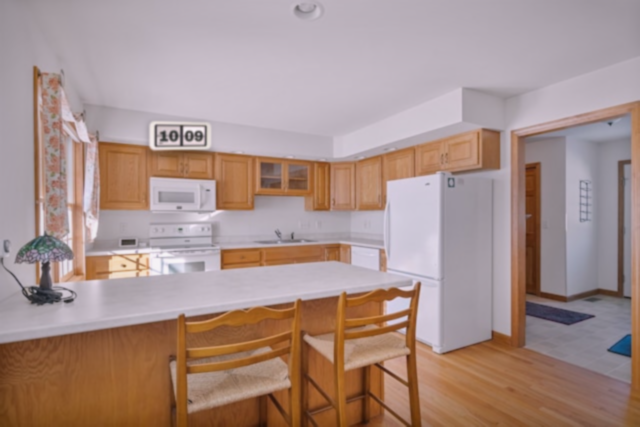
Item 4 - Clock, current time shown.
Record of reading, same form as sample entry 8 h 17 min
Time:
10 h 09 min
